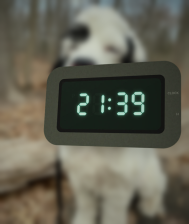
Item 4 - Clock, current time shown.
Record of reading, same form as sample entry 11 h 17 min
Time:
21 h 39 min
